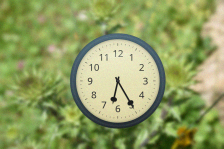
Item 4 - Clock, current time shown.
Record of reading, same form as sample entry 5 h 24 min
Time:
6 h 25 min
